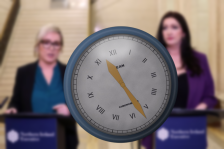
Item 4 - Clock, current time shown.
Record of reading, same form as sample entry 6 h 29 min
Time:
11 h 27 min
